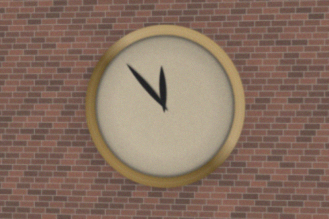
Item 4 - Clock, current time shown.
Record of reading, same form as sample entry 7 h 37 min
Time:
11 h 53 min
